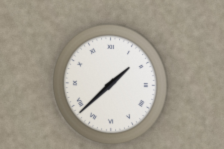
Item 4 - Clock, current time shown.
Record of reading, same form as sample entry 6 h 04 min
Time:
1 h 38 min
